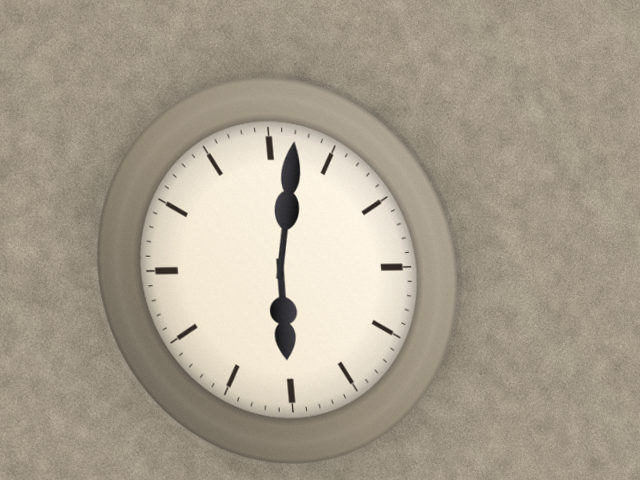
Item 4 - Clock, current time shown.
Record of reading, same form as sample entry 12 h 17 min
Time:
6 h 02 min
